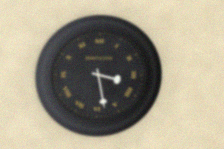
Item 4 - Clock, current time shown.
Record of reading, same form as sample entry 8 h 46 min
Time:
3 h 28 min
